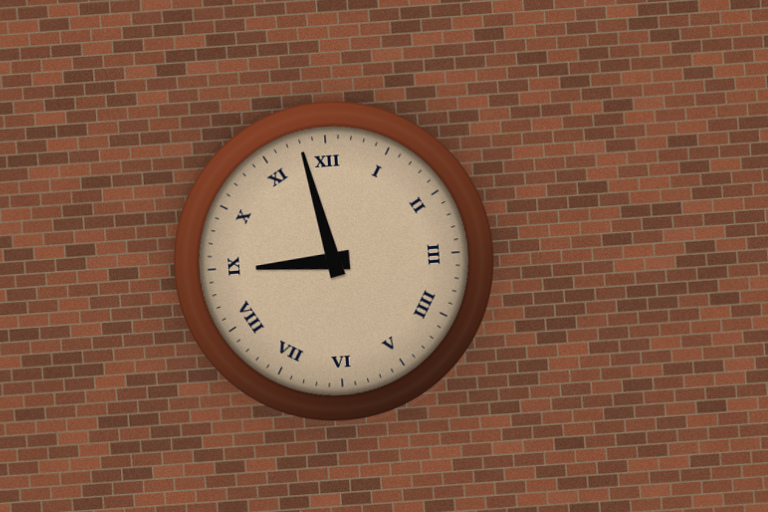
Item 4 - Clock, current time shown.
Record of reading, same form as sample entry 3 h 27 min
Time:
8 h 58 min
